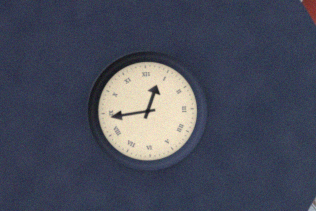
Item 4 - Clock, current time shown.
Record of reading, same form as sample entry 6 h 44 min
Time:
12 h 44 min
